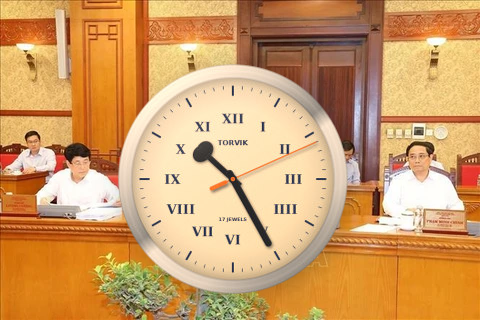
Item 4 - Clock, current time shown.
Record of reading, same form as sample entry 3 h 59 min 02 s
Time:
10 h 25 min 11 s
